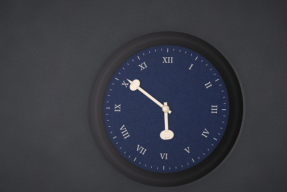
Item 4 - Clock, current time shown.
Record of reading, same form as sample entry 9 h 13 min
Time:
5 h 51 min
